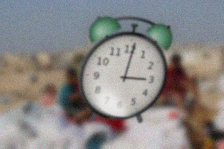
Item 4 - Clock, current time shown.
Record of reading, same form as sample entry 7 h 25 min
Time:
3 h 01 min
